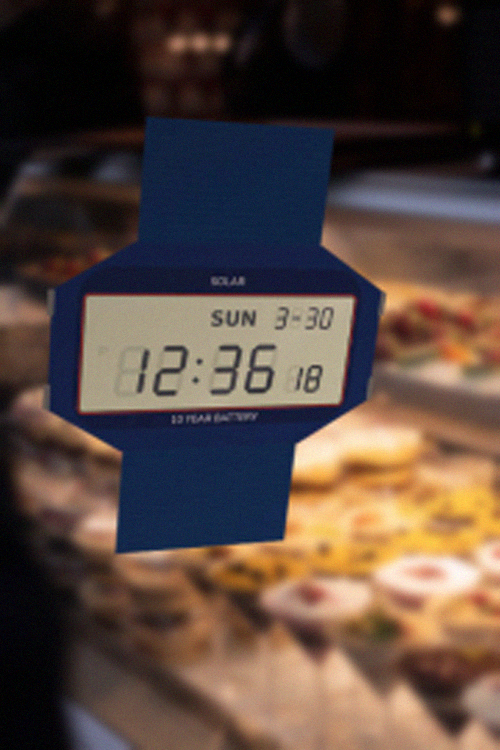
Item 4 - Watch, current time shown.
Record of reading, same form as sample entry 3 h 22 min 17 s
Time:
12 h 36 min 18 s
